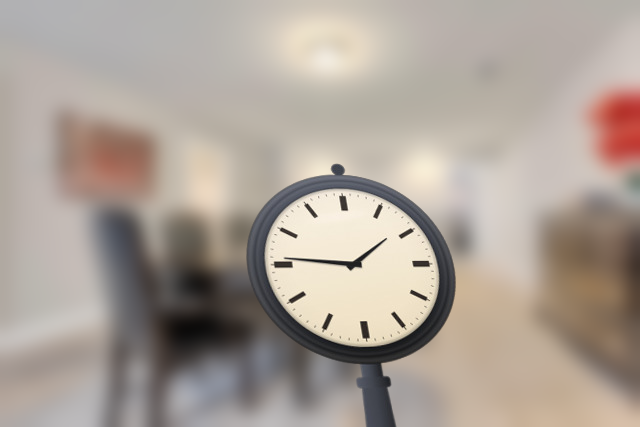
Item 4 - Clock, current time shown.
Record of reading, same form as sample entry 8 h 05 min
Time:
1 h 46 min
